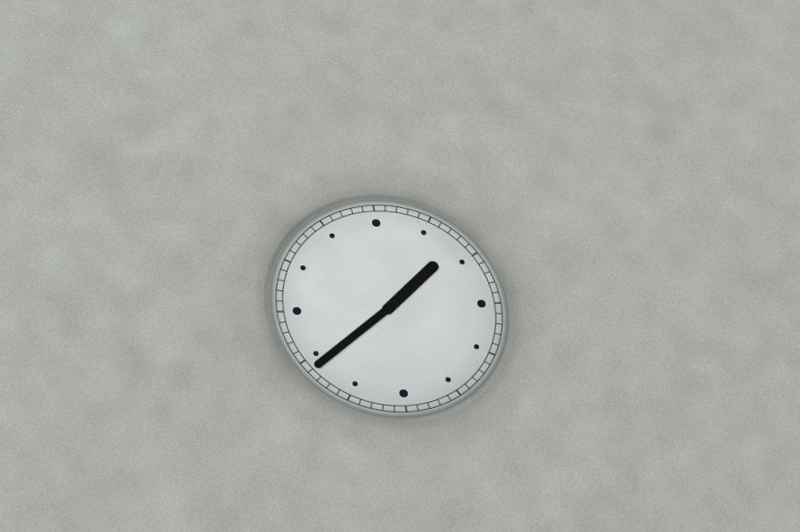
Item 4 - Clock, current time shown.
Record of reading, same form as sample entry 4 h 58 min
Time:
1 h 39 min
